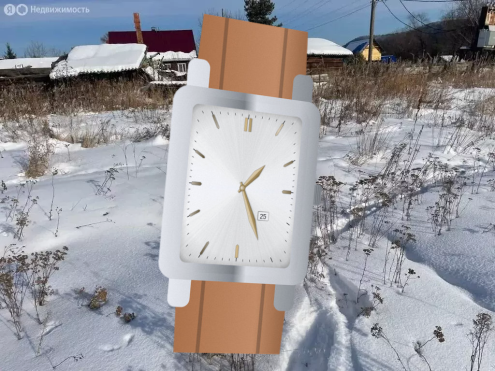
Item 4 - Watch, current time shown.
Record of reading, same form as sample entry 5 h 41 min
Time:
1 h 26 min
